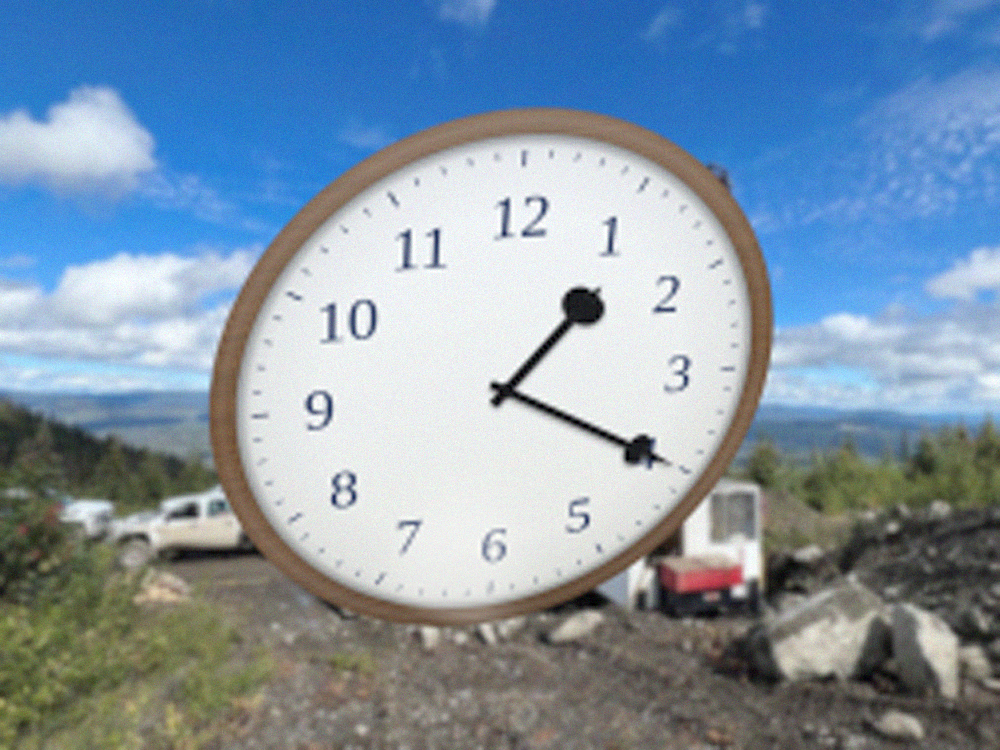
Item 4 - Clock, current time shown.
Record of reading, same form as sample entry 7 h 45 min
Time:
1 h 20 min
